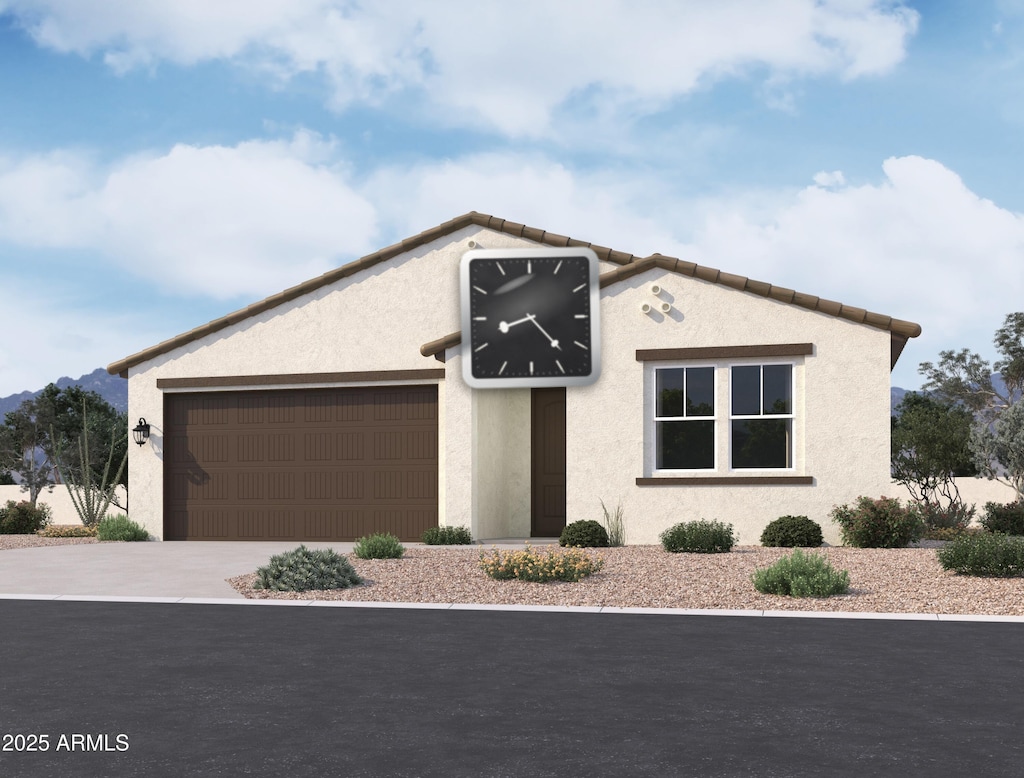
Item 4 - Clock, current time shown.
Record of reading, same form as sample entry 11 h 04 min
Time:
8 h 23 min
